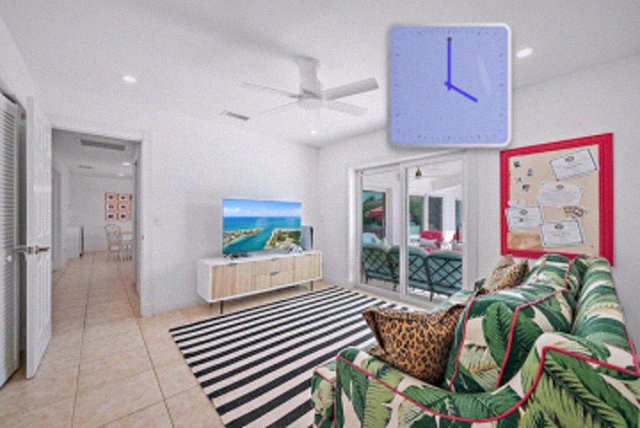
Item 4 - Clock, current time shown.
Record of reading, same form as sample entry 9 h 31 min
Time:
4 h 00 min
